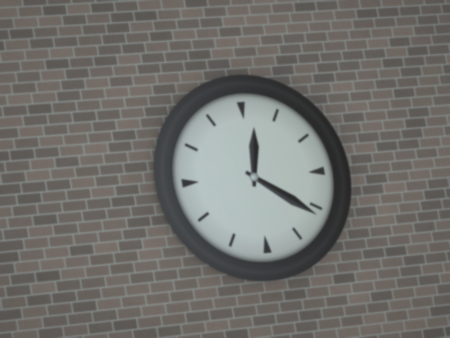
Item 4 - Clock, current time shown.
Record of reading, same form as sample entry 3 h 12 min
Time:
12 h 21 min
